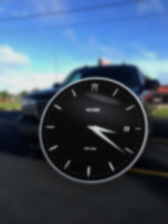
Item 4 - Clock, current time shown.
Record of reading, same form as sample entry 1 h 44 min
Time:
3 h 21 min
